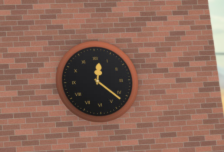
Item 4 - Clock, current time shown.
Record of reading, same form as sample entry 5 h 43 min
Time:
12 h 22 min
